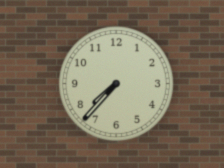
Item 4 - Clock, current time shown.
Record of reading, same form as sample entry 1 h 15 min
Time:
7 h 37 min
